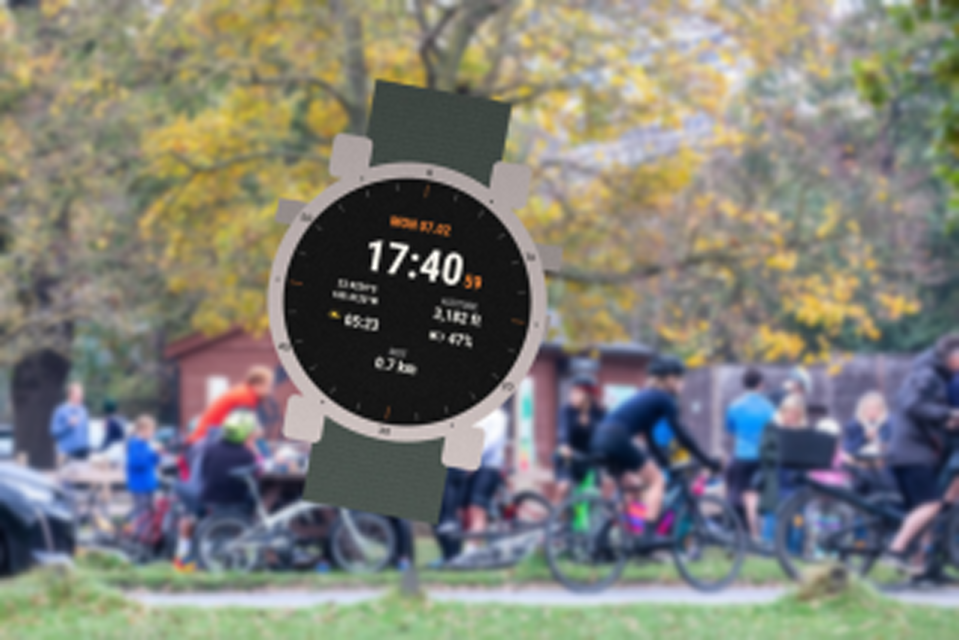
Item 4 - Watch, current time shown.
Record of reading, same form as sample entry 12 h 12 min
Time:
17 h 40 min
